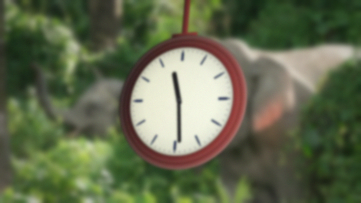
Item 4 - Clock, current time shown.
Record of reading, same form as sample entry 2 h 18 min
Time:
11 h 29 min
